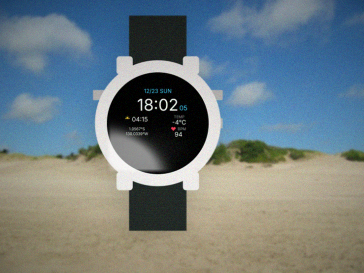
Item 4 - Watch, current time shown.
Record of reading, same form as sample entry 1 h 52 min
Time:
18 h 02 min
